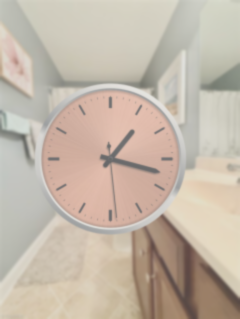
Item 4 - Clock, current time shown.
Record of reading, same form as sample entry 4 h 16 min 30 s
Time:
1 h 17 min 29 s
